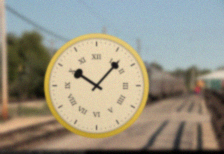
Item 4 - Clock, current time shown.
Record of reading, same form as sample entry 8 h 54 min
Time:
10 h 07 min
